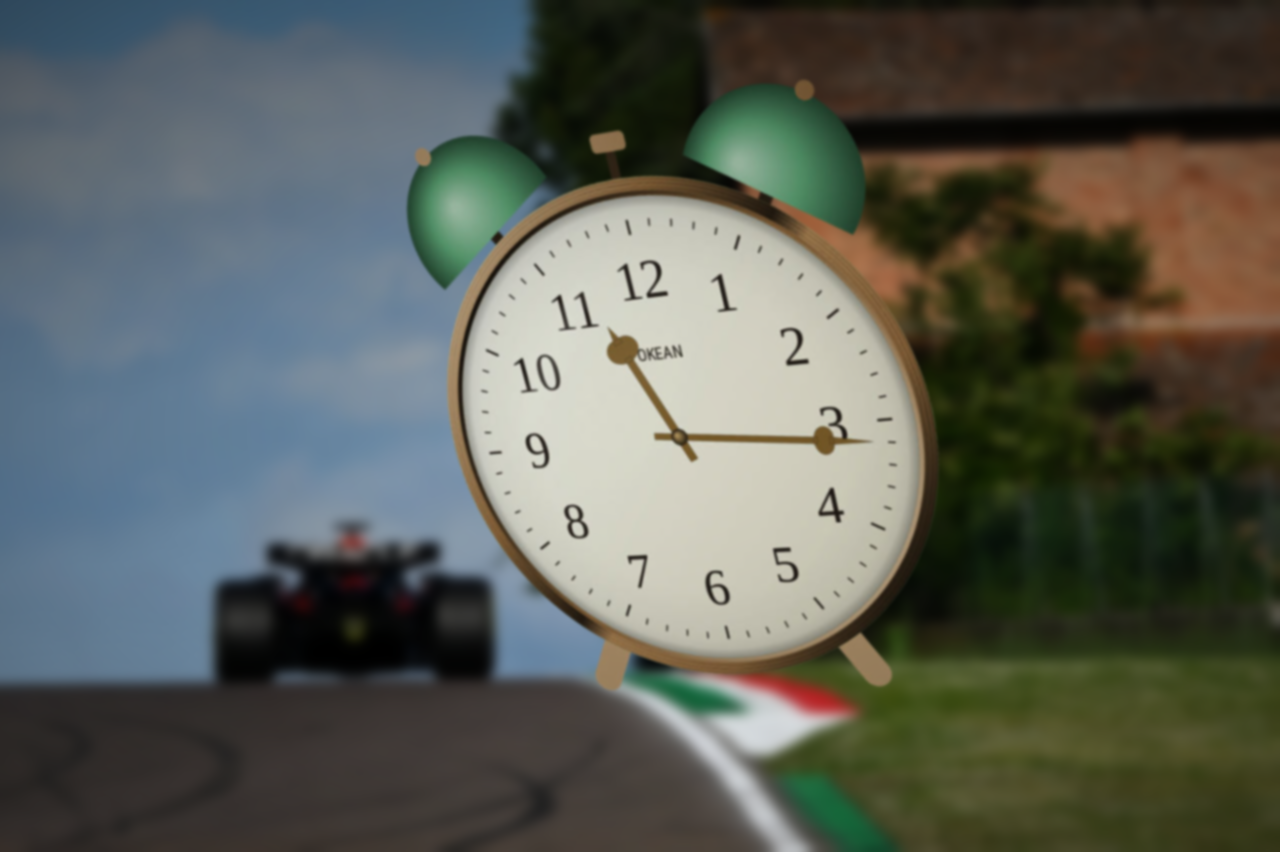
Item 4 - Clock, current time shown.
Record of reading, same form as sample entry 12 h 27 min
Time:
11 h 16 min
